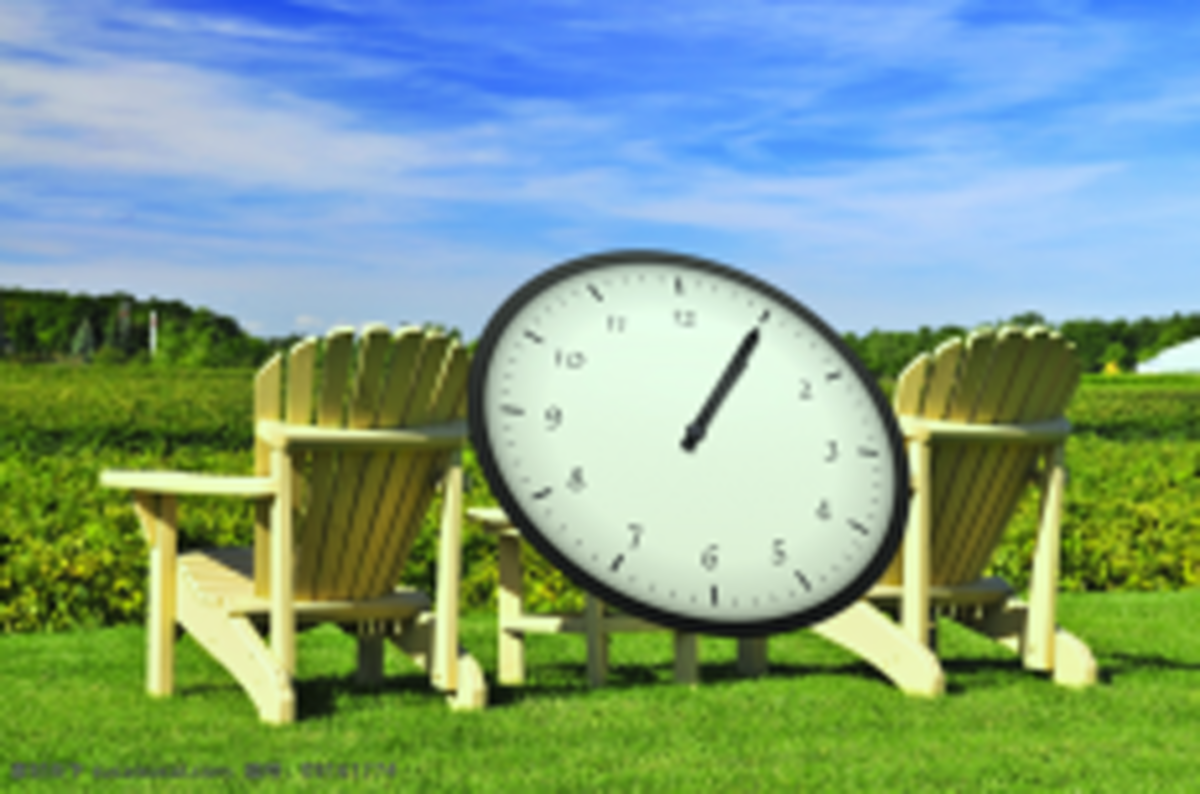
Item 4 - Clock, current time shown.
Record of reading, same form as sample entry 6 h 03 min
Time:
1 h 05 min
